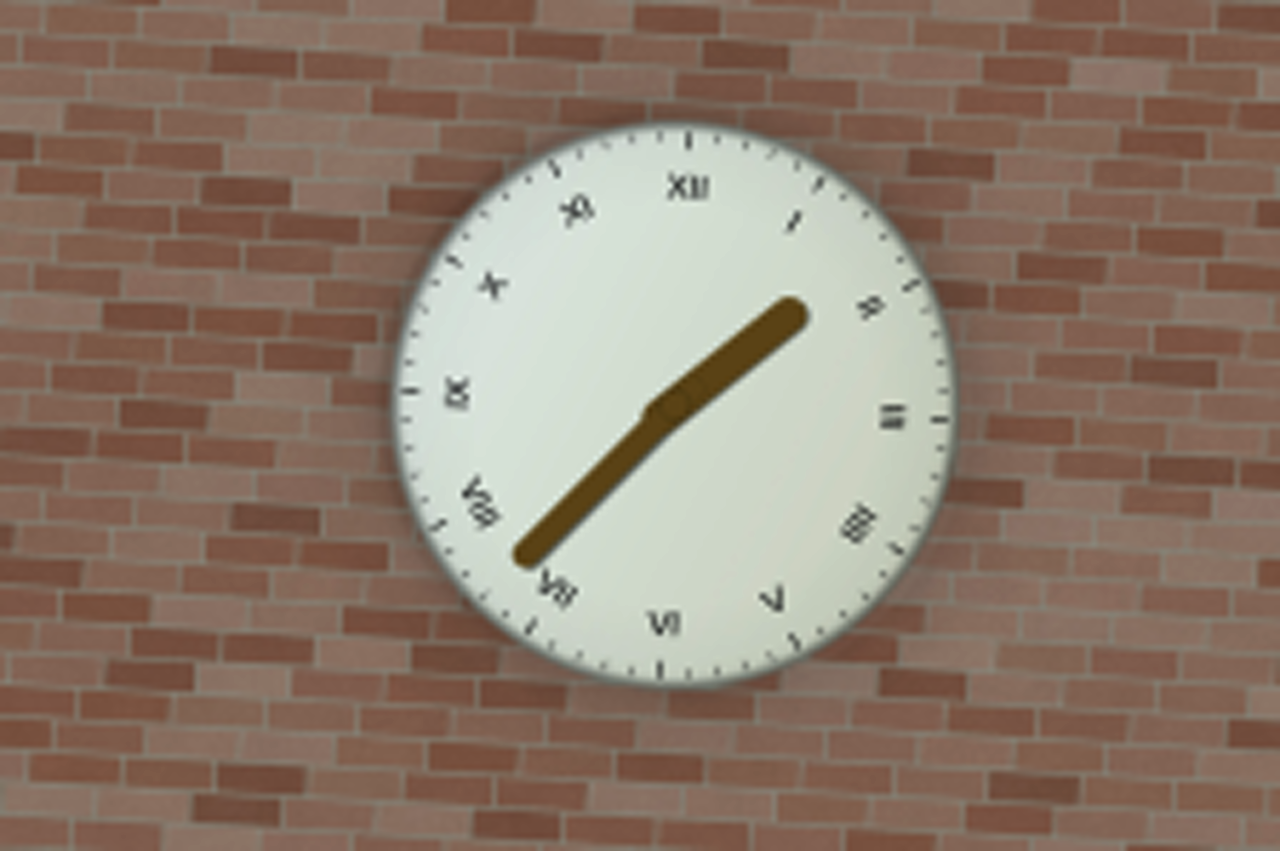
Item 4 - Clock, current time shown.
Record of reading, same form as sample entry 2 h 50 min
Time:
1 h 37 min
